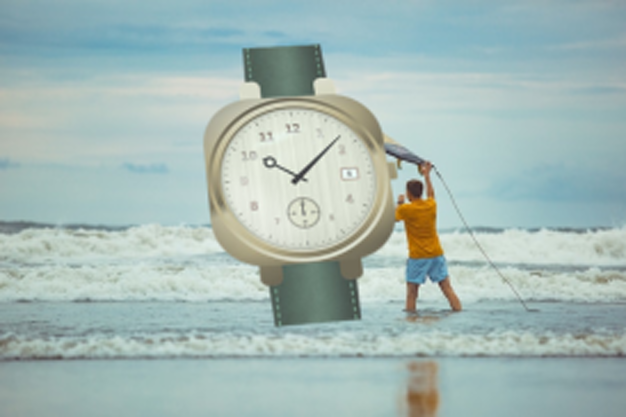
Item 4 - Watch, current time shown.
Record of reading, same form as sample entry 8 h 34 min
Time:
10 h 08 min
